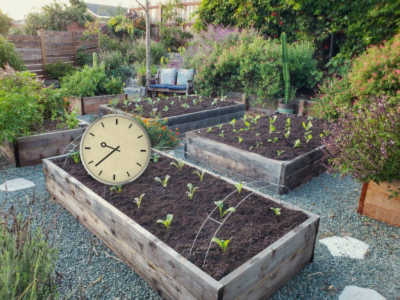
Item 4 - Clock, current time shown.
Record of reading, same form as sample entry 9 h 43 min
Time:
9 h 38 min
